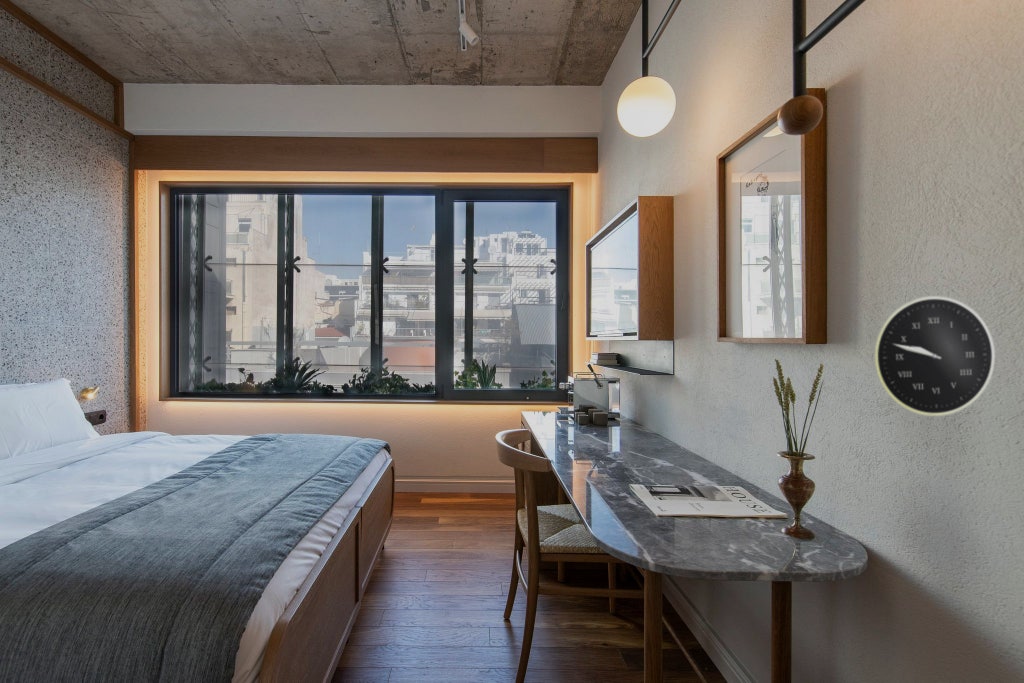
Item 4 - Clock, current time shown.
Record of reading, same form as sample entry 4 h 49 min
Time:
9 h 48 min
